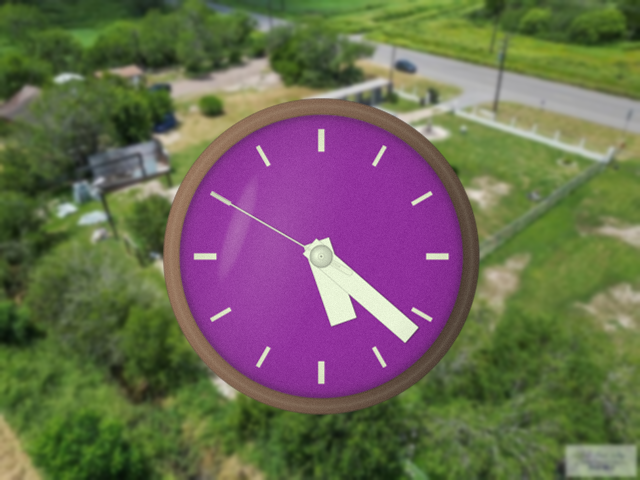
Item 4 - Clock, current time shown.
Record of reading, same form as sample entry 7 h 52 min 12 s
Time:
5 h 21 min 50 s
